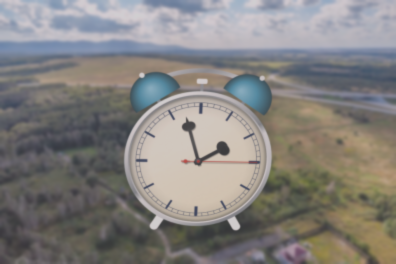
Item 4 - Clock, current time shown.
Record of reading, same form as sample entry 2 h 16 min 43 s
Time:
1 h 57 min 15 s
